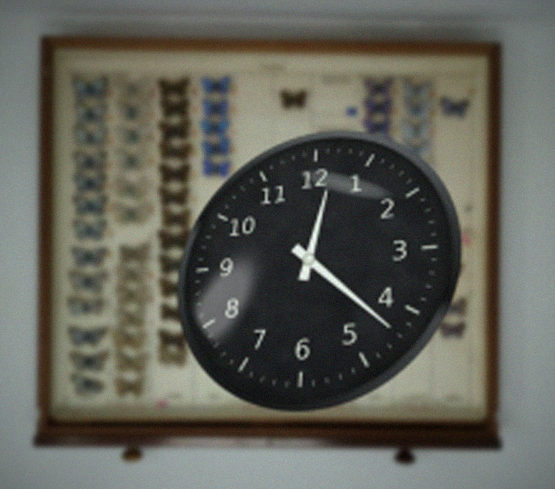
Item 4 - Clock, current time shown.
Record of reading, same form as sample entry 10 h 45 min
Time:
12 h 22 min
